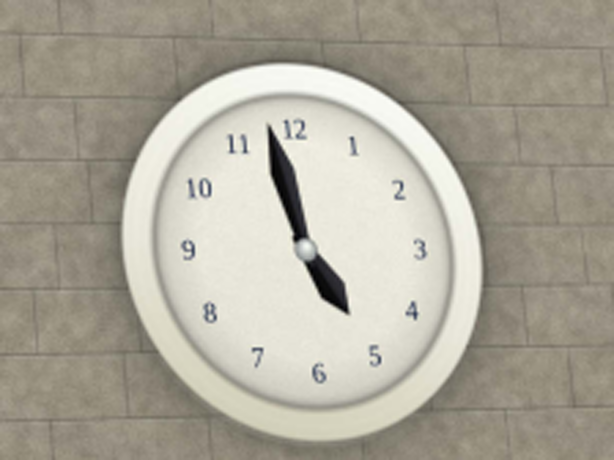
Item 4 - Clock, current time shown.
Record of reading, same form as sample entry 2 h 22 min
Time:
4 h 58 min
